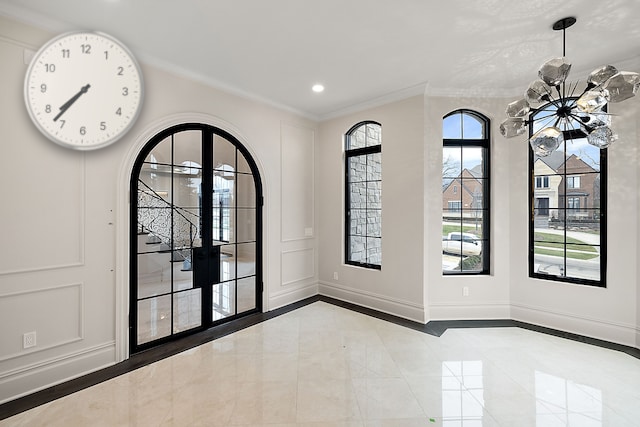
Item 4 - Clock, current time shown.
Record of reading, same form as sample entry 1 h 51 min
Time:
7 h 37 min
